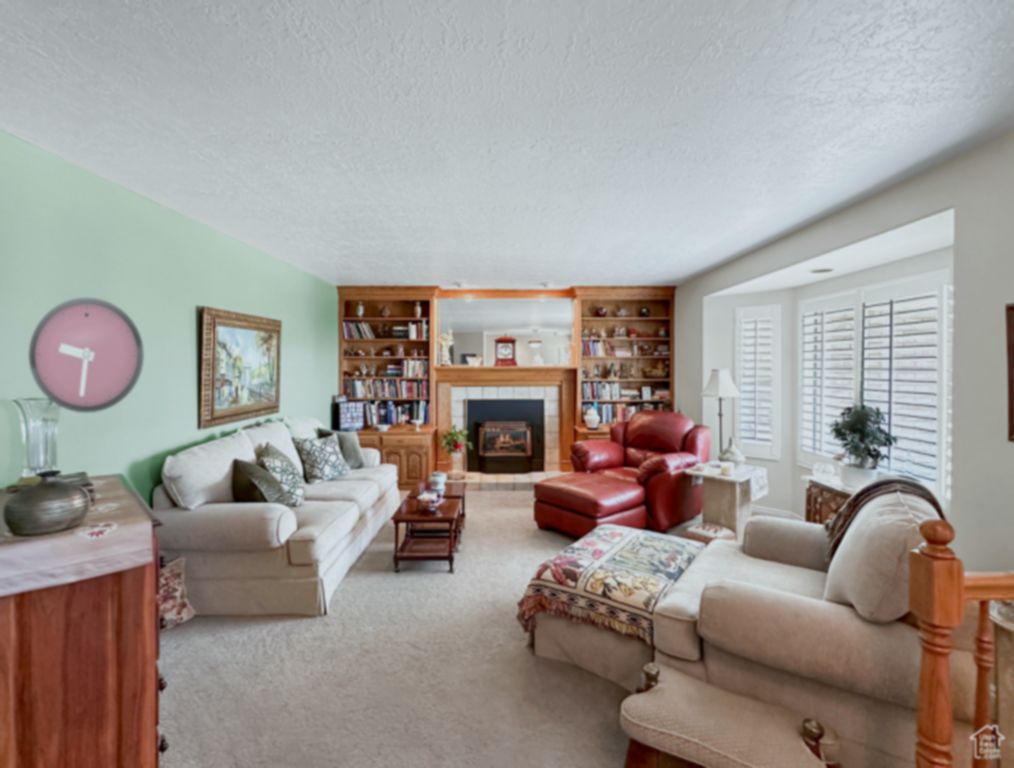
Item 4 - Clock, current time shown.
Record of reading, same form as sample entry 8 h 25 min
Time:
9 h 31 min
